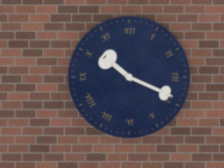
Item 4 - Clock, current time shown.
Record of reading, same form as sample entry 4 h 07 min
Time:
10 h 19 min
